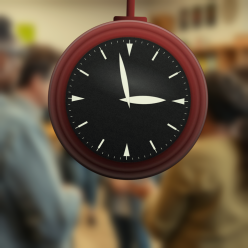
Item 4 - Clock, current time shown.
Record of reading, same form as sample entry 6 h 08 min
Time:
2 h 58 min
